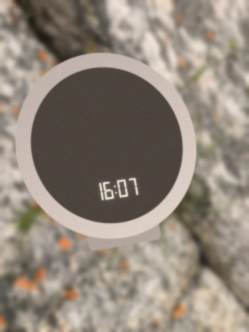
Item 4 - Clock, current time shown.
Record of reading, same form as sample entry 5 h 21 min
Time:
16 h 07 min
